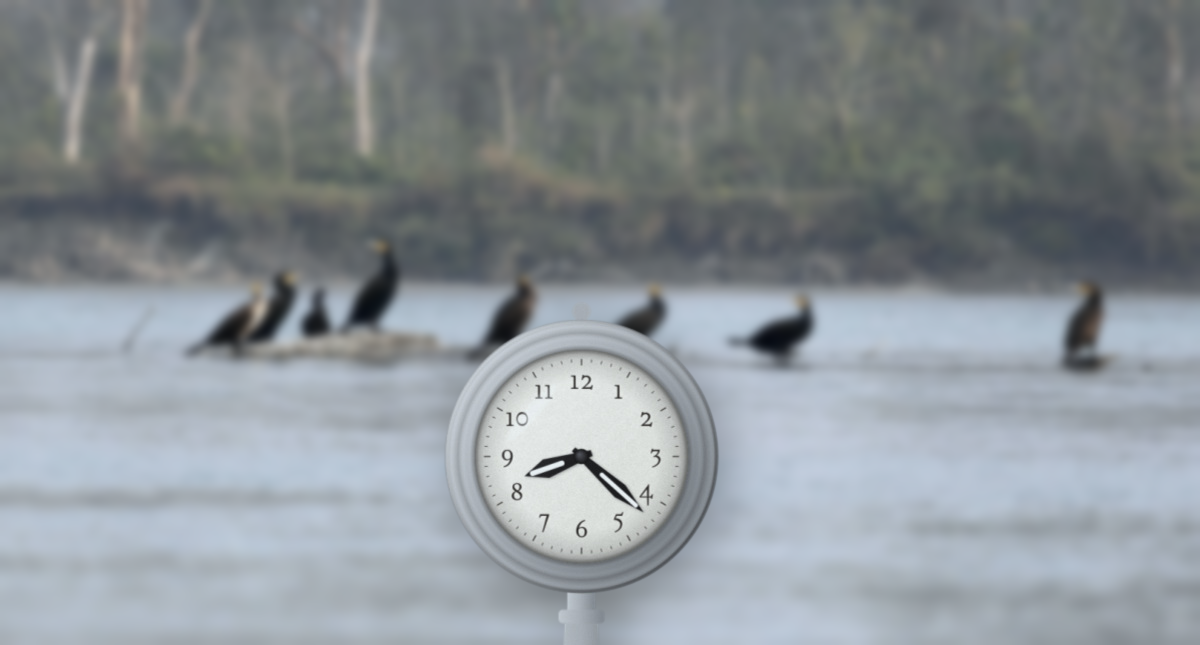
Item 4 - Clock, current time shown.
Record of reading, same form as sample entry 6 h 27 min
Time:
8 h 22 min
